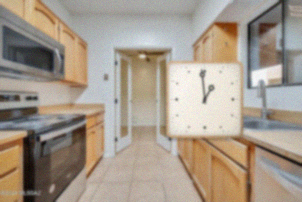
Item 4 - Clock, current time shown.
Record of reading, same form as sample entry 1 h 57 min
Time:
12 h 59 min
